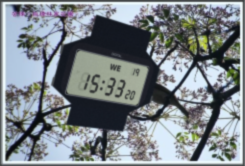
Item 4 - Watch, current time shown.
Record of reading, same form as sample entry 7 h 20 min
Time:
15 h 33 min
